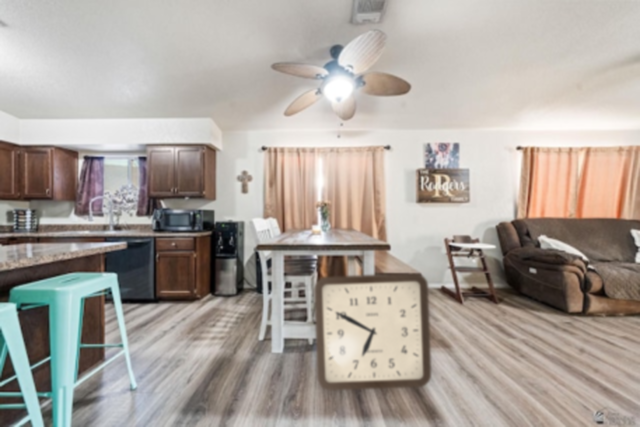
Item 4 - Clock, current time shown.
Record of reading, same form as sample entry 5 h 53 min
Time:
6 h 50 min
